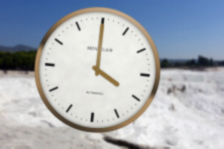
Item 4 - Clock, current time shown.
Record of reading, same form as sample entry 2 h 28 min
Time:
4 h 00 min
